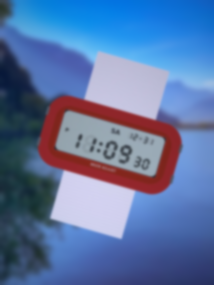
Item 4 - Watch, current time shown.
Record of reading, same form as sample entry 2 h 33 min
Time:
11 h 09 min
